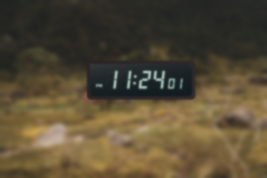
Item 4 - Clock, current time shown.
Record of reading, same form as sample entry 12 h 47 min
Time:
11 h 24 min
